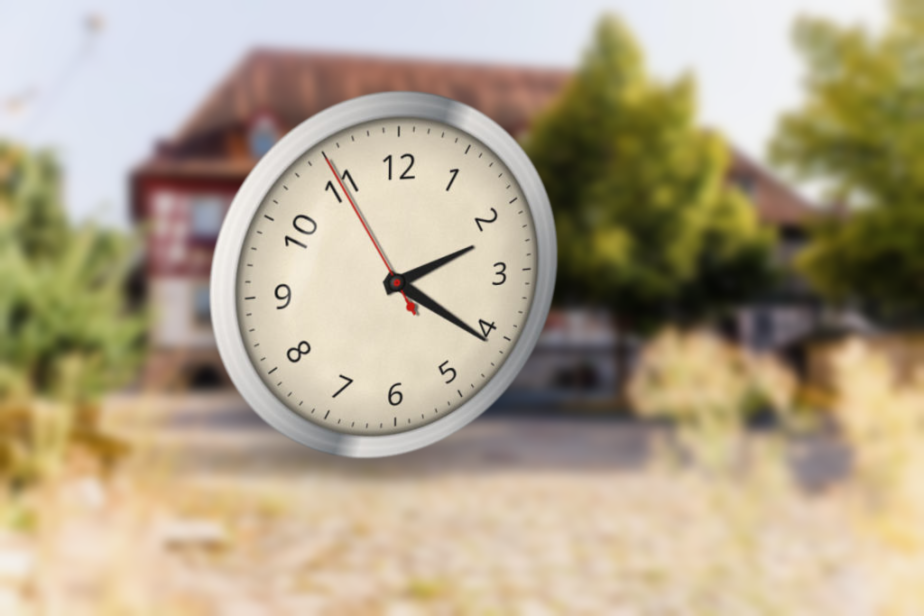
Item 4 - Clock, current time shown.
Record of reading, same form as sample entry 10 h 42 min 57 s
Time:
2 h 20 min 55 s
